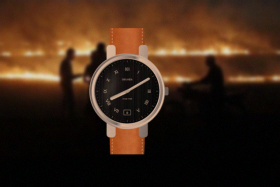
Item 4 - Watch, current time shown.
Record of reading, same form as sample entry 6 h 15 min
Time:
8 h 10 min
